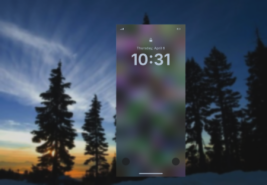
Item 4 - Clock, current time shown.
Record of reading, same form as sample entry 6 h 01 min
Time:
10 h 31 min
